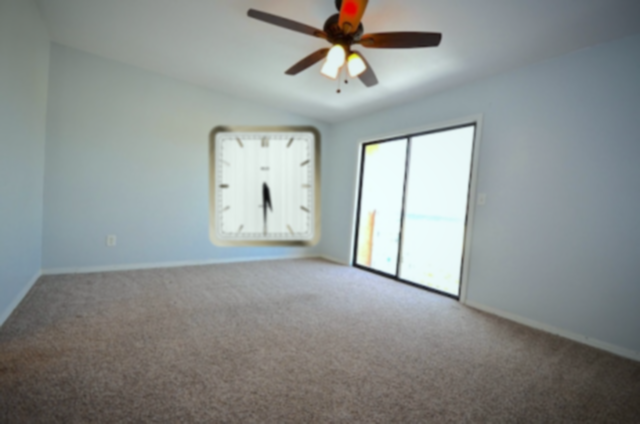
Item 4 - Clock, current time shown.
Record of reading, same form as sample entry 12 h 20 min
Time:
5 h 30 min
